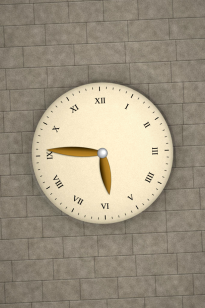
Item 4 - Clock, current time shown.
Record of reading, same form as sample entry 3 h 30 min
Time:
5 h 46 min
